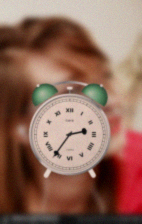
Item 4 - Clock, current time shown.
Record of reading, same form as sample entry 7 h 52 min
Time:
2 h 36 min
